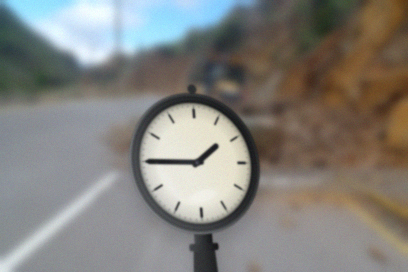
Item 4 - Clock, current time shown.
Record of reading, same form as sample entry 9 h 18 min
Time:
1 h 45 min
